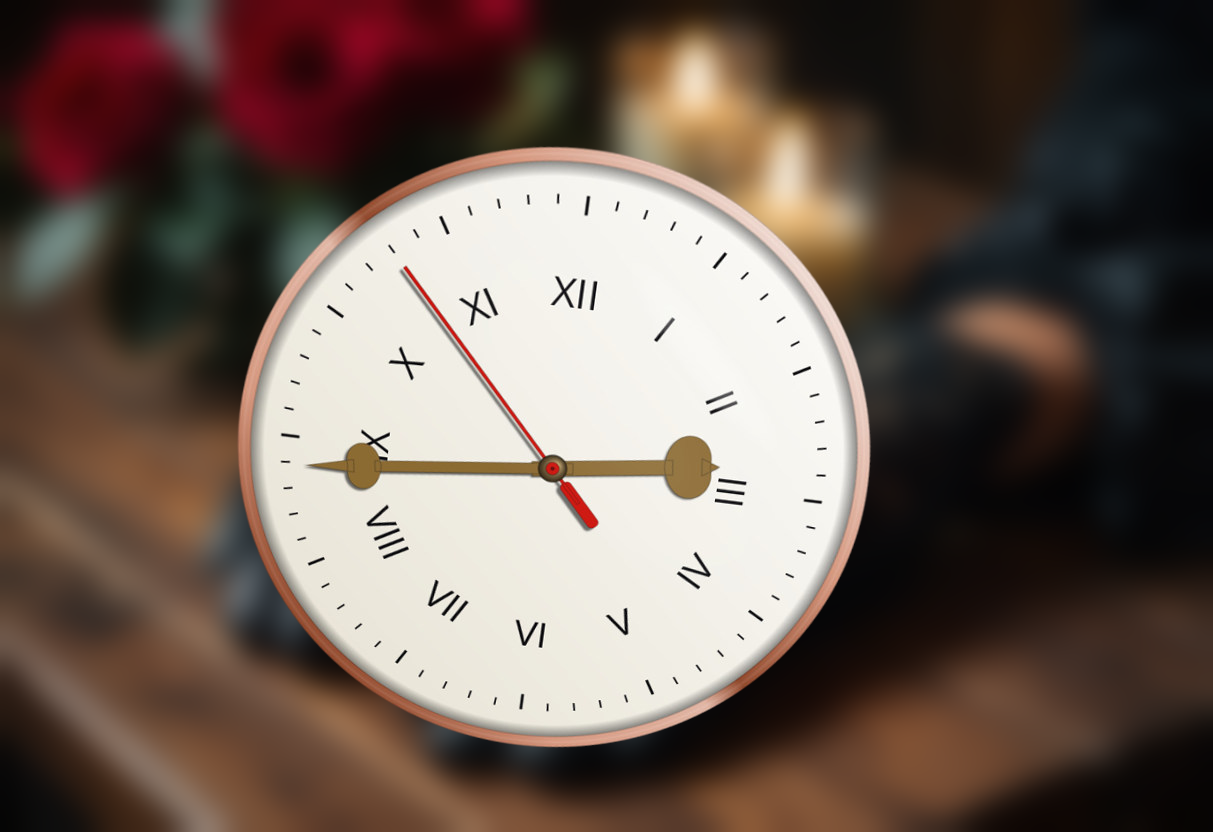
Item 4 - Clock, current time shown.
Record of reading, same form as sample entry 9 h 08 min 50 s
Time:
2 h 43 min 53 s
